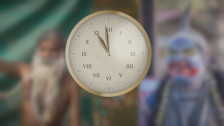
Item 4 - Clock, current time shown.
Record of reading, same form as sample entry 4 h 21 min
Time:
10 h 59 min
